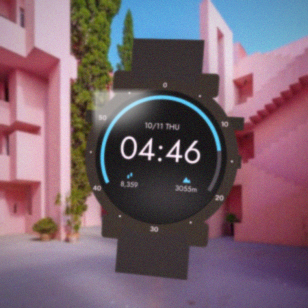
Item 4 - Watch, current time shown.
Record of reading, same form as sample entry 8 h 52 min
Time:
4 h 46 min
